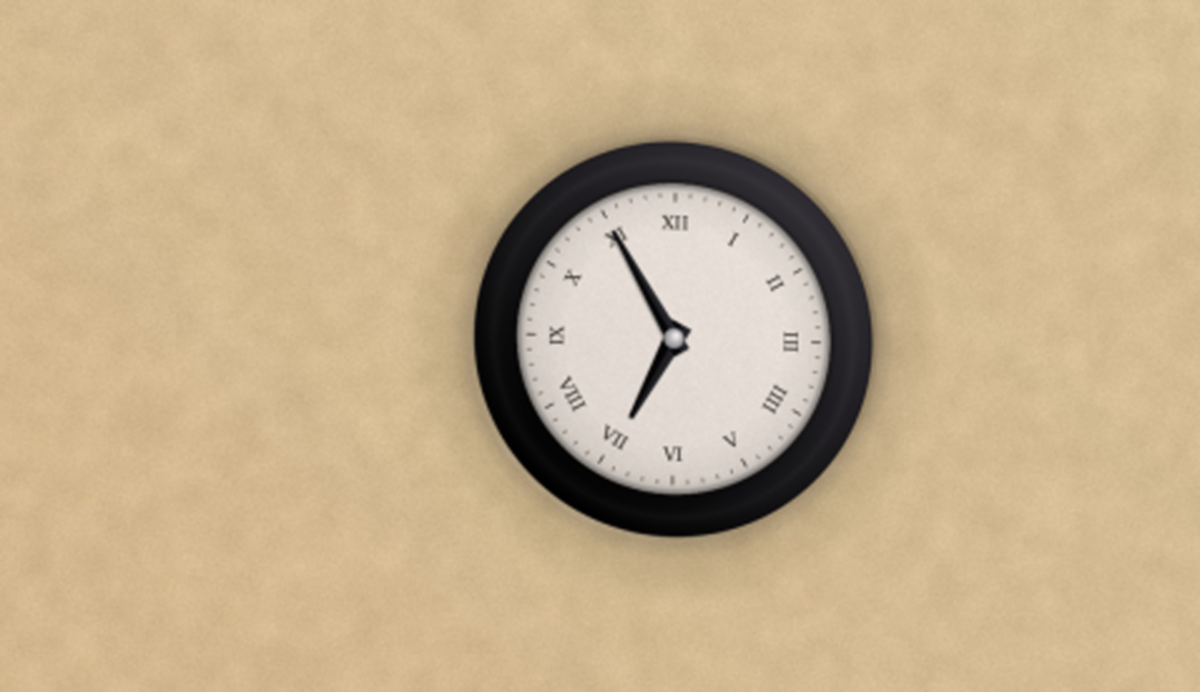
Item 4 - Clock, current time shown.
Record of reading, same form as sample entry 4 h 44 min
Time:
6 h 55 min
